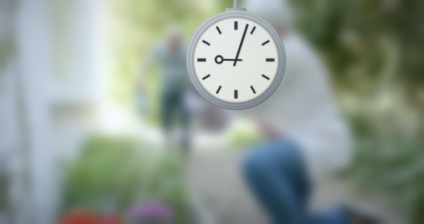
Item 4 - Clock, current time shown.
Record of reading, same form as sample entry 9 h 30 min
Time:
9 h 03 min
